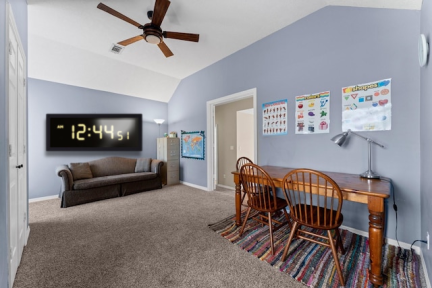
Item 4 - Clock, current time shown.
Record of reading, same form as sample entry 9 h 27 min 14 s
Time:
12 h 44 min 51 s
